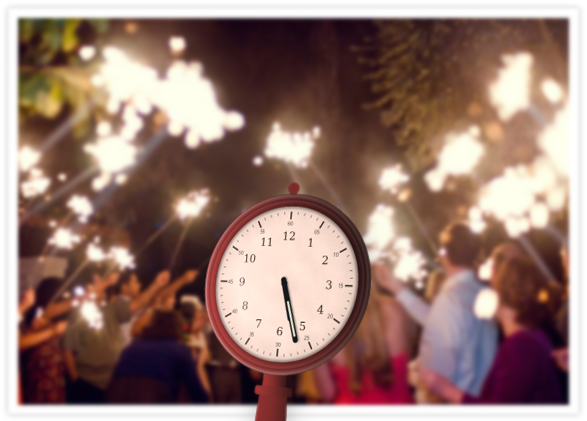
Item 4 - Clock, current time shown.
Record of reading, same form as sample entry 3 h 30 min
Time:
5 h 27 min
